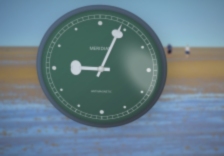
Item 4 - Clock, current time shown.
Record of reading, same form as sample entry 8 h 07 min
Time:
9 h 04 min
